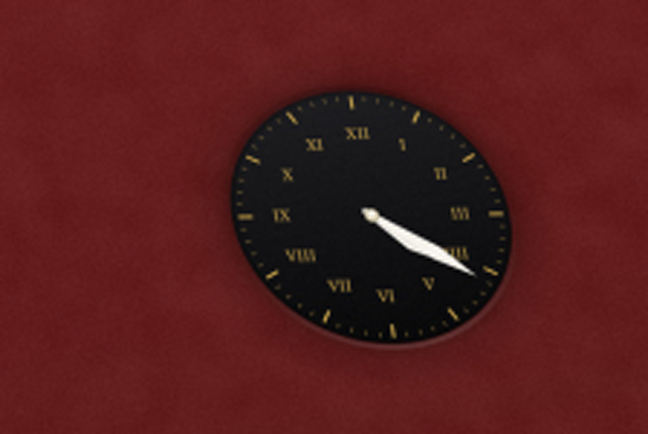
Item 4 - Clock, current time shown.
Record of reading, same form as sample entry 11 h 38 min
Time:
4 h 21 min
